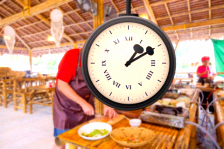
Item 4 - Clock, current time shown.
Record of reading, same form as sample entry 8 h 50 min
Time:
1 h 10 min
